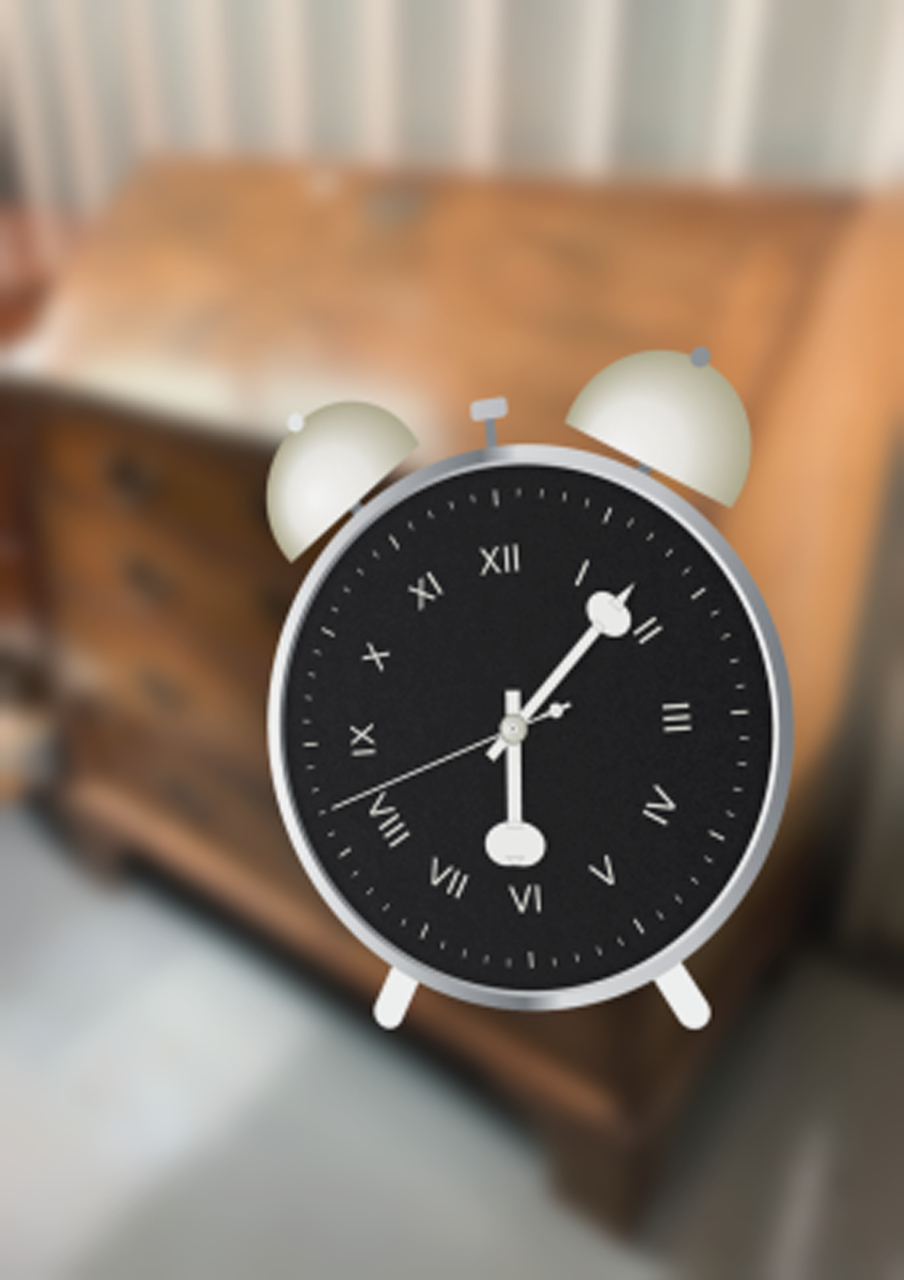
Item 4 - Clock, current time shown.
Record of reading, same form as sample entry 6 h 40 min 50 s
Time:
6 h 07 min 42 s
